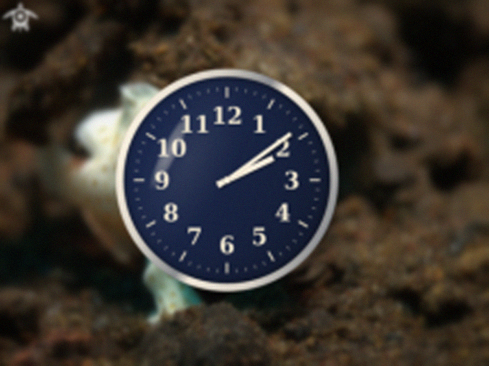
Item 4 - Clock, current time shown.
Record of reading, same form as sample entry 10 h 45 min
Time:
2 h 09 min
